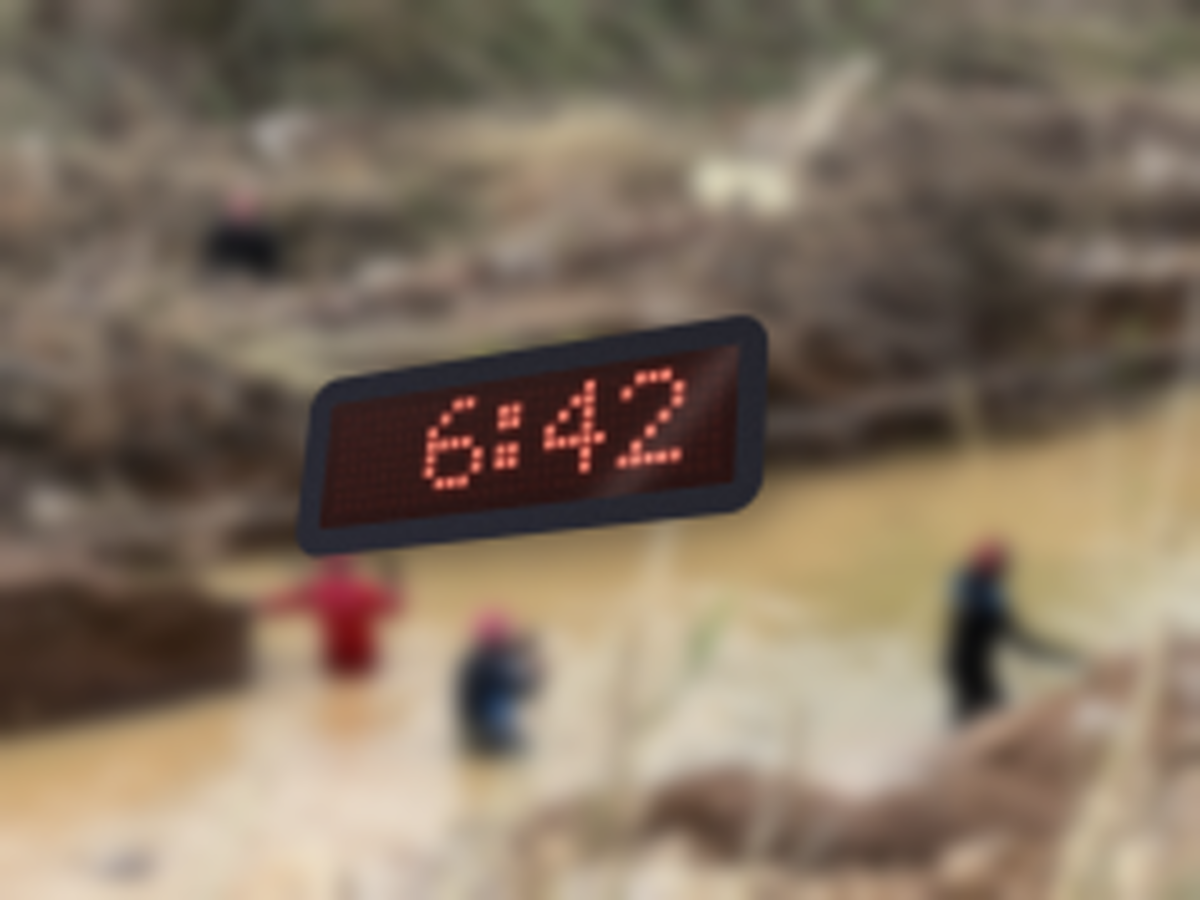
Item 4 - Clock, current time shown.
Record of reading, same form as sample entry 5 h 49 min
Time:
6 h 42 min
